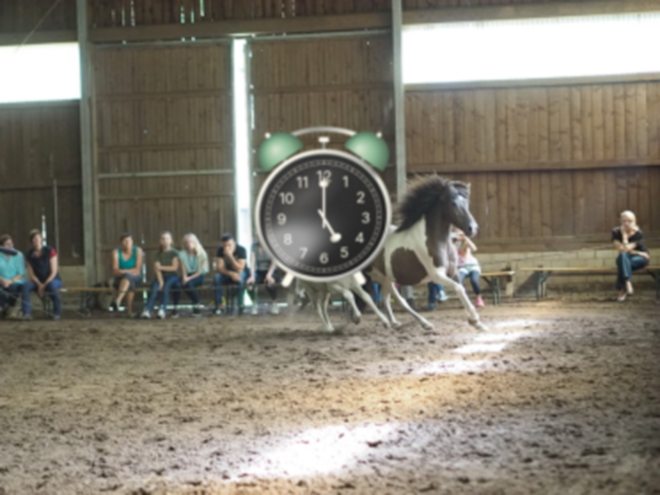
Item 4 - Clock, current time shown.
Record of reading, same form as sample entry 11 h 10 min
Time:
5 h 00 min
